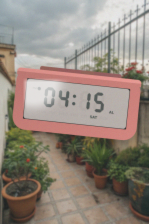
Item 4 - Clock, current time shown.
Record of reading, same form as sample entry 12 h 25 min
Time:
4 h 15 min
